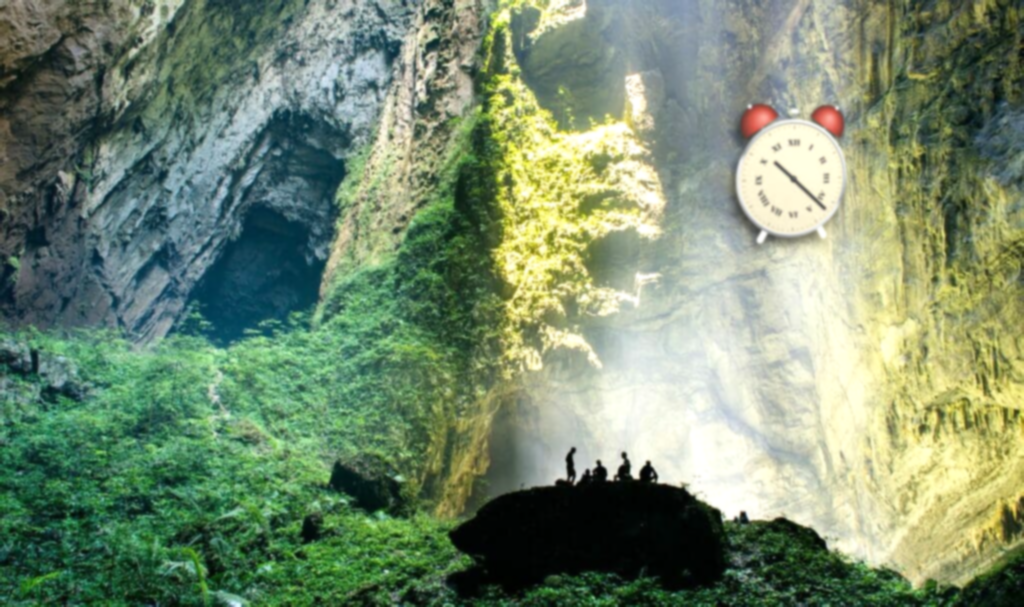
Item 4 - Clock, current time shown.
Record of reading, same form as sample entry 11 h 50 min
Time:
10 h 22 min
